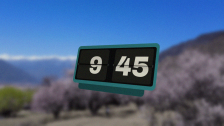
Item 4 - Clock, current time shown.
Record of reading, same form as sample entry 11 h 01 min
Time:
9 h 45 min
